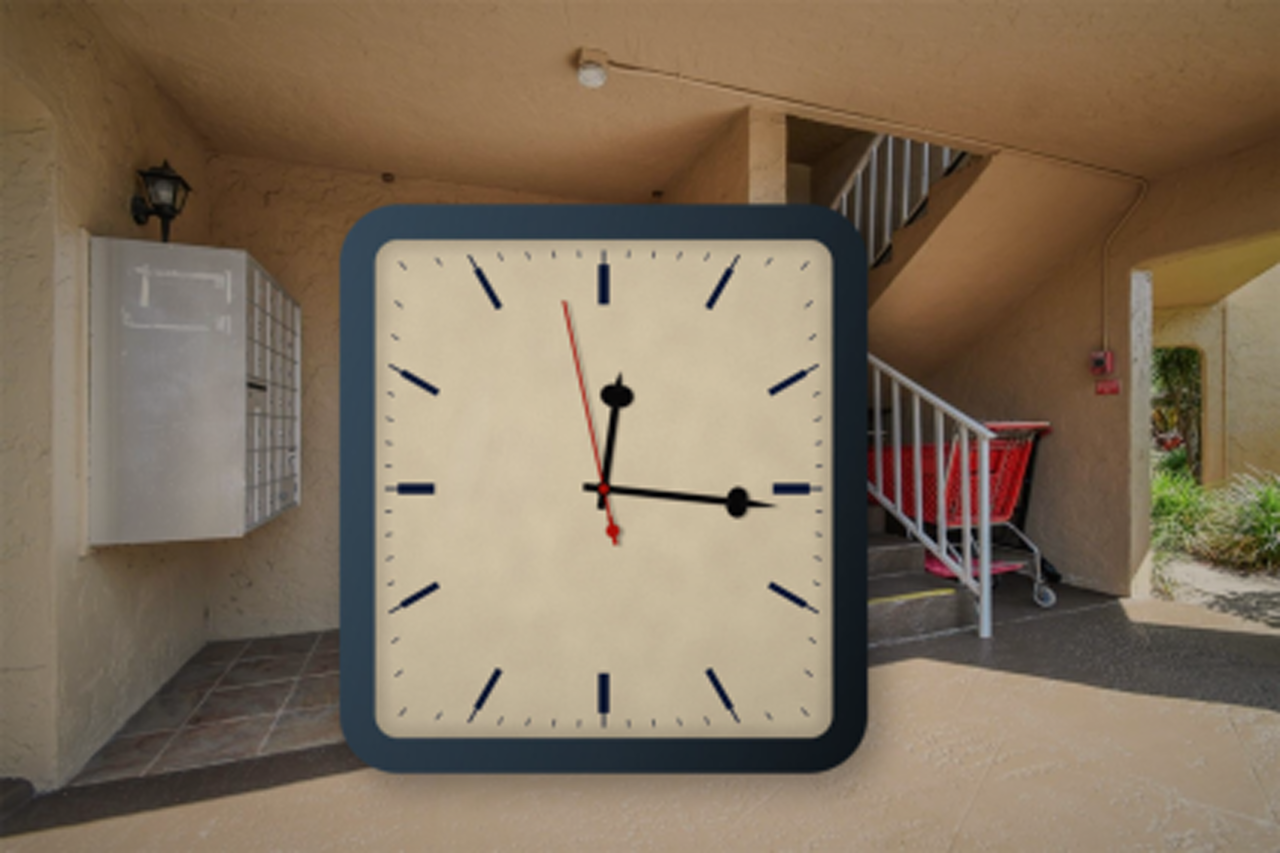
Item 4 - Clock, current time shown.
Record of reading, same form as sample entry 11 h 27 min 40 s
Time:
12 h 15 min 58 s
